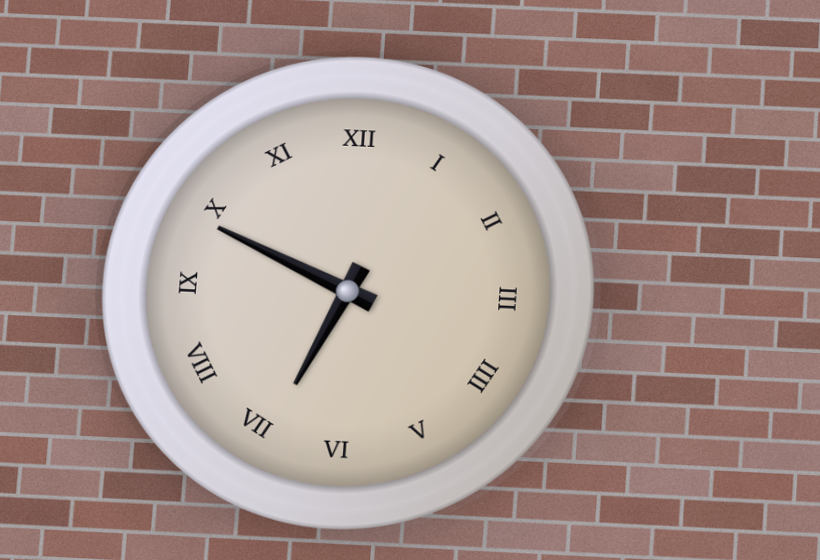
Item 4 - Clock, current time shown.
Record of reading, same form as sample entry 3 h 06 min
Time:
6 h 49 min
